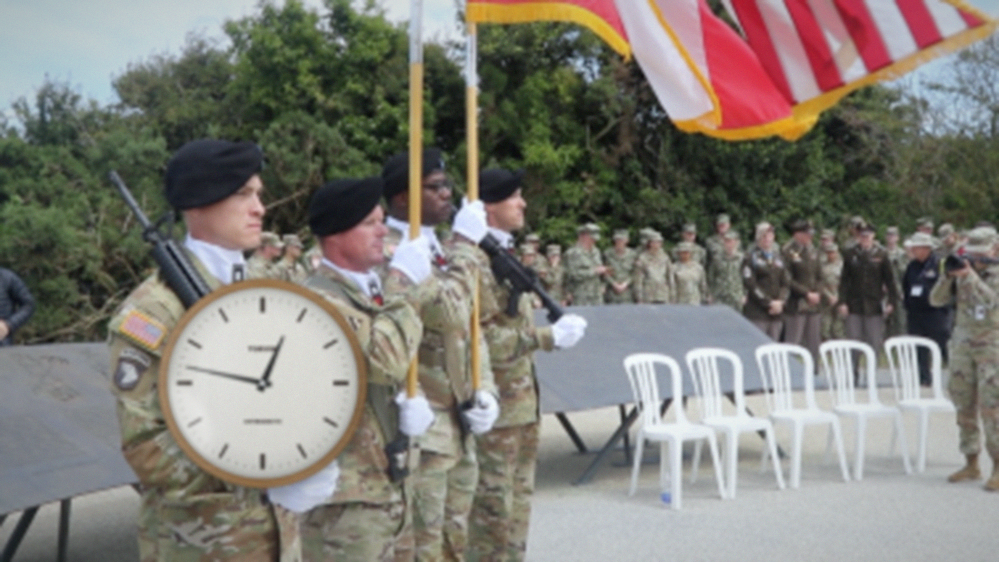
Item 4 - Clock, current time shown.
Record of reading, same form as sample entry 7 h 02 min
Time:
12 h 47 min
